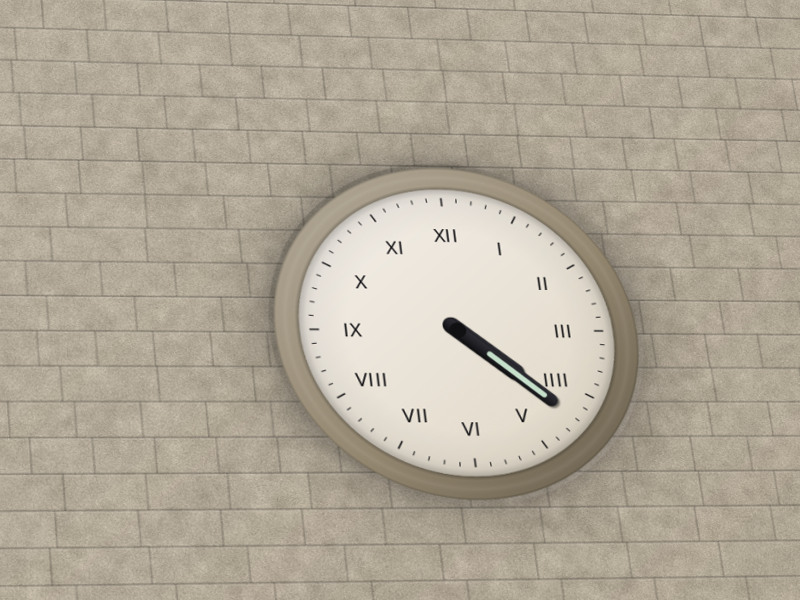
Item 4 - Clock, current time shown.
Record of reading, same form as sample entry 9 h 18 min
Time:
4 h 22 min
